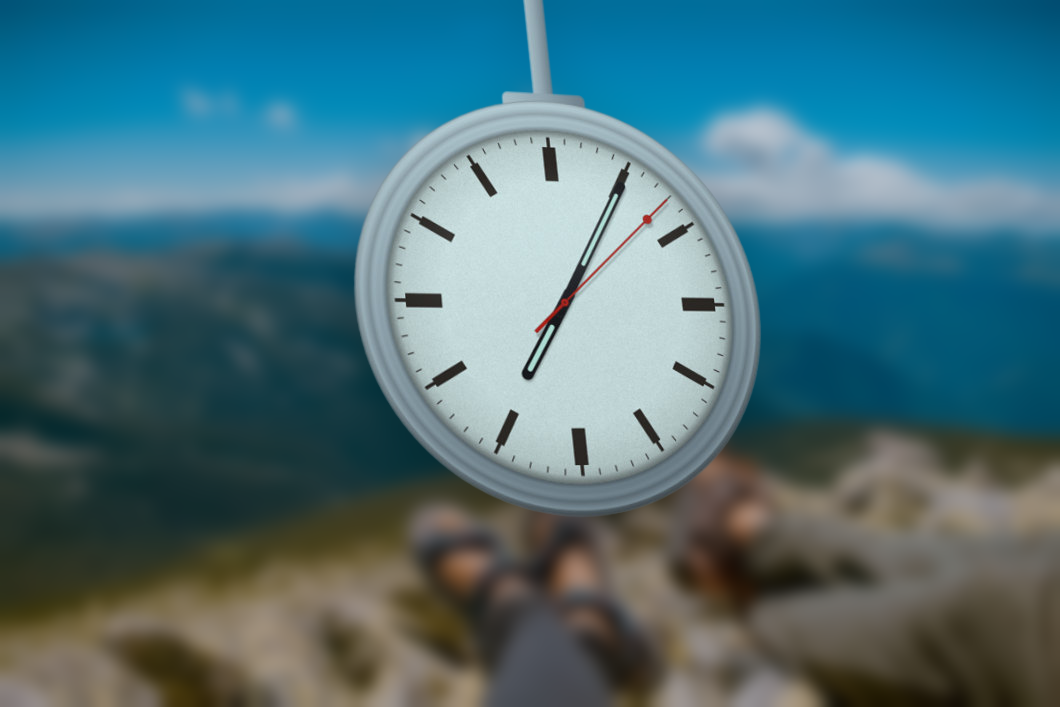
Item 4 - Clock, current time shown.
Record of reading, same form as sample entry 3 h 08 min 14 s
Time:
7 h 05 min 08 s
